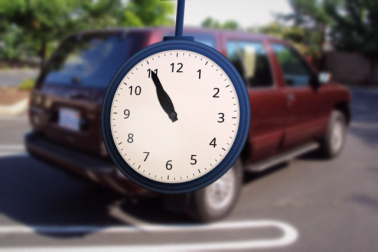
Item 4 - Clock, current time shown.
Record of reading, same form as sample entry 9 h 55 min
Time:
10 h 55 min
